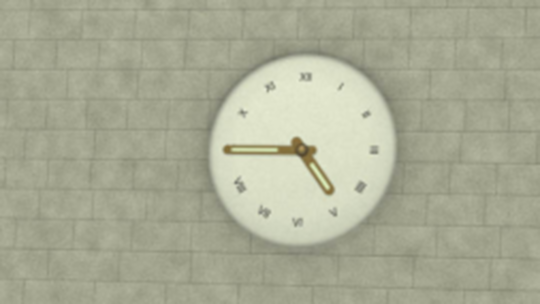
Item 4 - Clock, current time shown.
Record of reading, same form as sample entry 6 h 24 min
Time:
4 h 45 min
